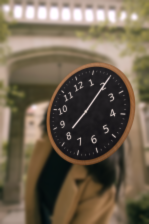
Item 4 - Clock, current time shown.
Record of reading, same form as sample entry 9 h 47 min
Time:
8 h 10 min
